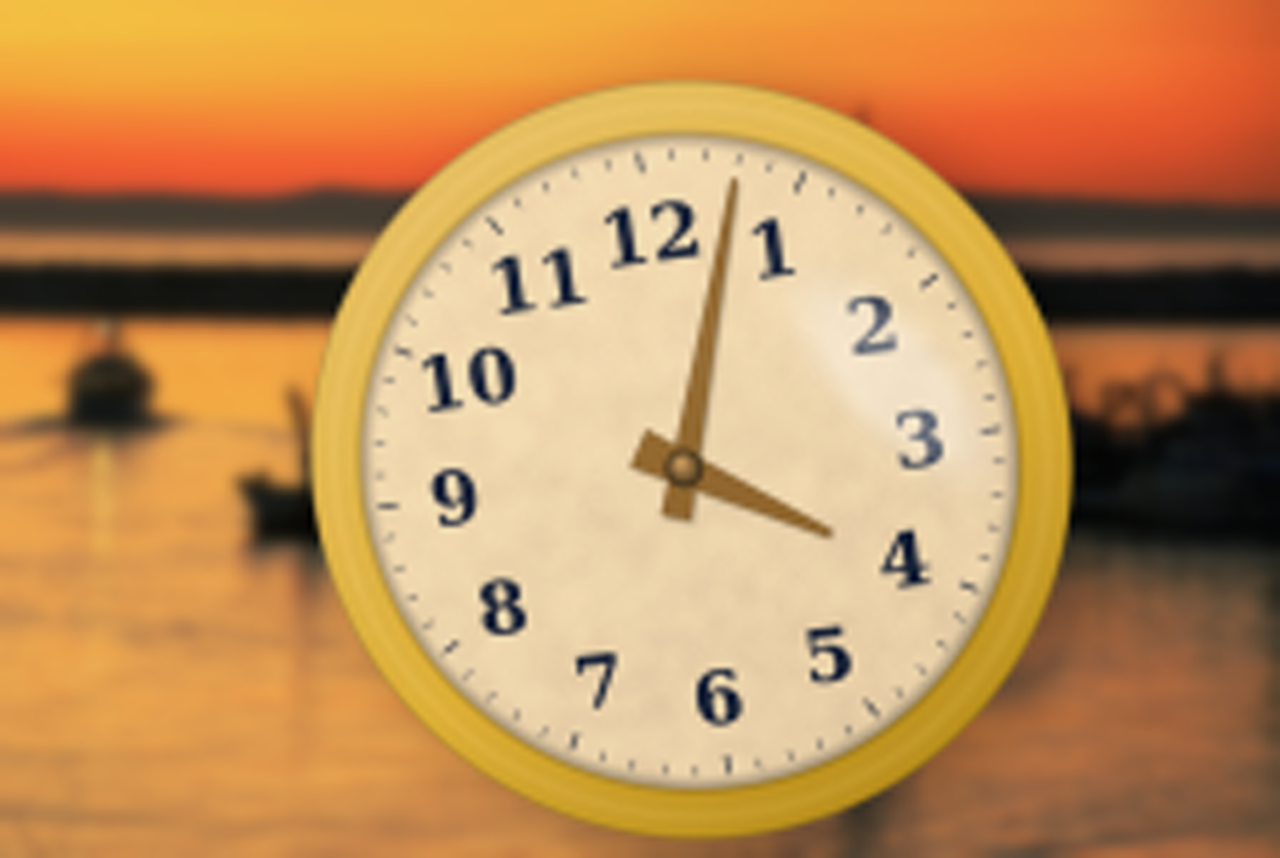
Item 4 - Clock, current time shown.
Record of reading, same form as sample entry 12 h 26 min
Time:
4 h 03 min
